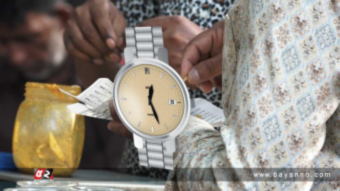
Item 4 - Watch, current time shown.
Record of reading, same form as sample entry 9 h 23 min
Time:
12 h 27 min
